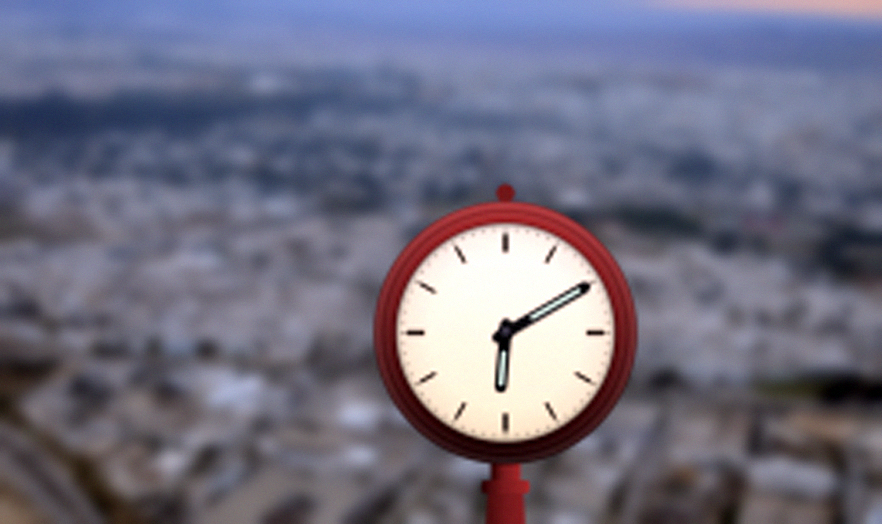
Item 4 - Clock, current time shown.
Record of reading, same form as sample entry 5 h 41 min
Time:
6 h 10 min
